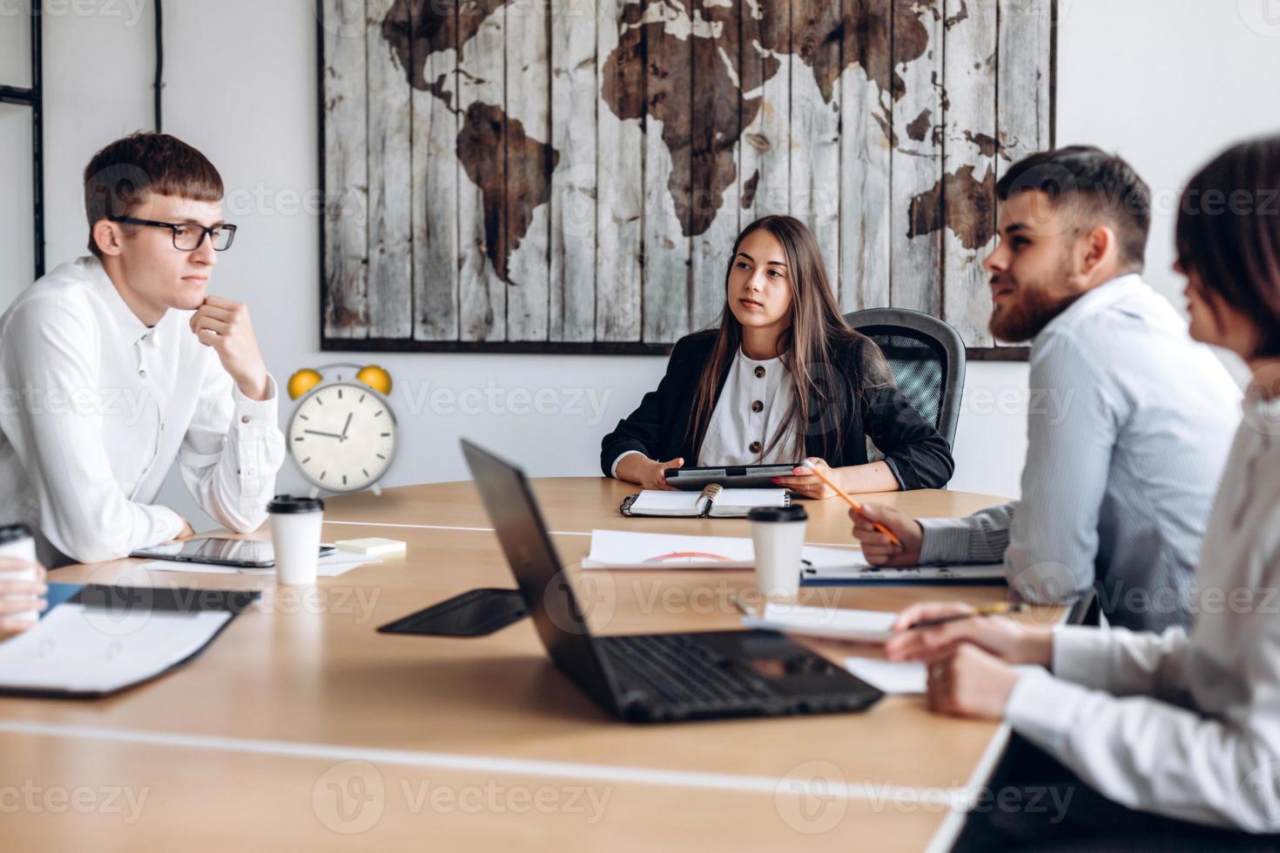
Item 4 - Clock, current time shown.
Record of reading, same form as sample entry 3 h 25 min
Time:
12 h 47 min
